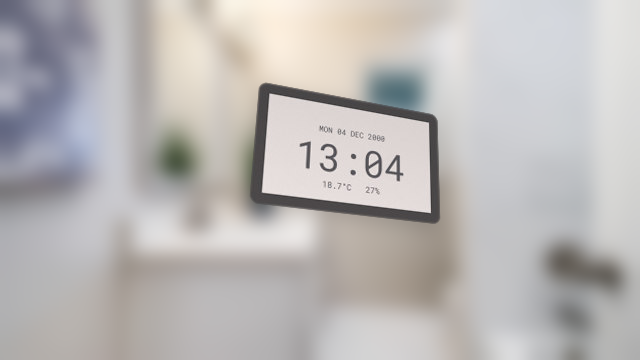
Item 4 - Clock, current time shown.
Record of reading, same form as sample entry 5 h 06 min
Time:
13 h 04 min
